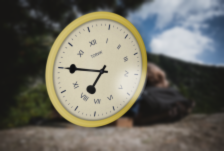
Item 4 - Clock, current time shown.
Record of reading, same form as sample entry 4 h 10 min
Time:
7 h 50 min
